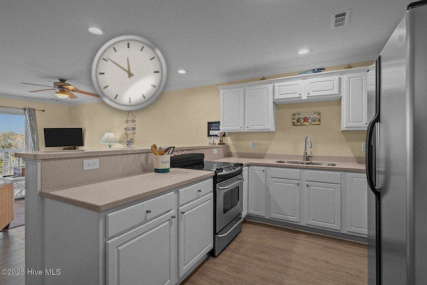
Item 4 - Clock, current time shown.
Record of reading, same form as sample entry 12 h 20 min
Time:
11 h 51 min
